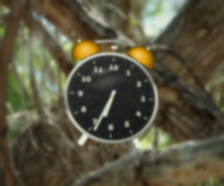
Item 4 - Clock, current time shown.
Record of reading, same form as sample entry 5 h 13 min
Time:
6 h 34 min
